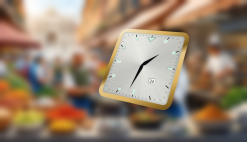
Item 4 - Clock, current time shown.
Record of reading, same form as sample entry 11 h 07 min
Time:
1 h 32 min
